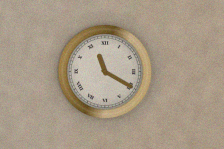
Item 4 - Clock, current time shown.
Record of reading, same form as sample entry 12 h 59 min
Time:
11 h 20 min
